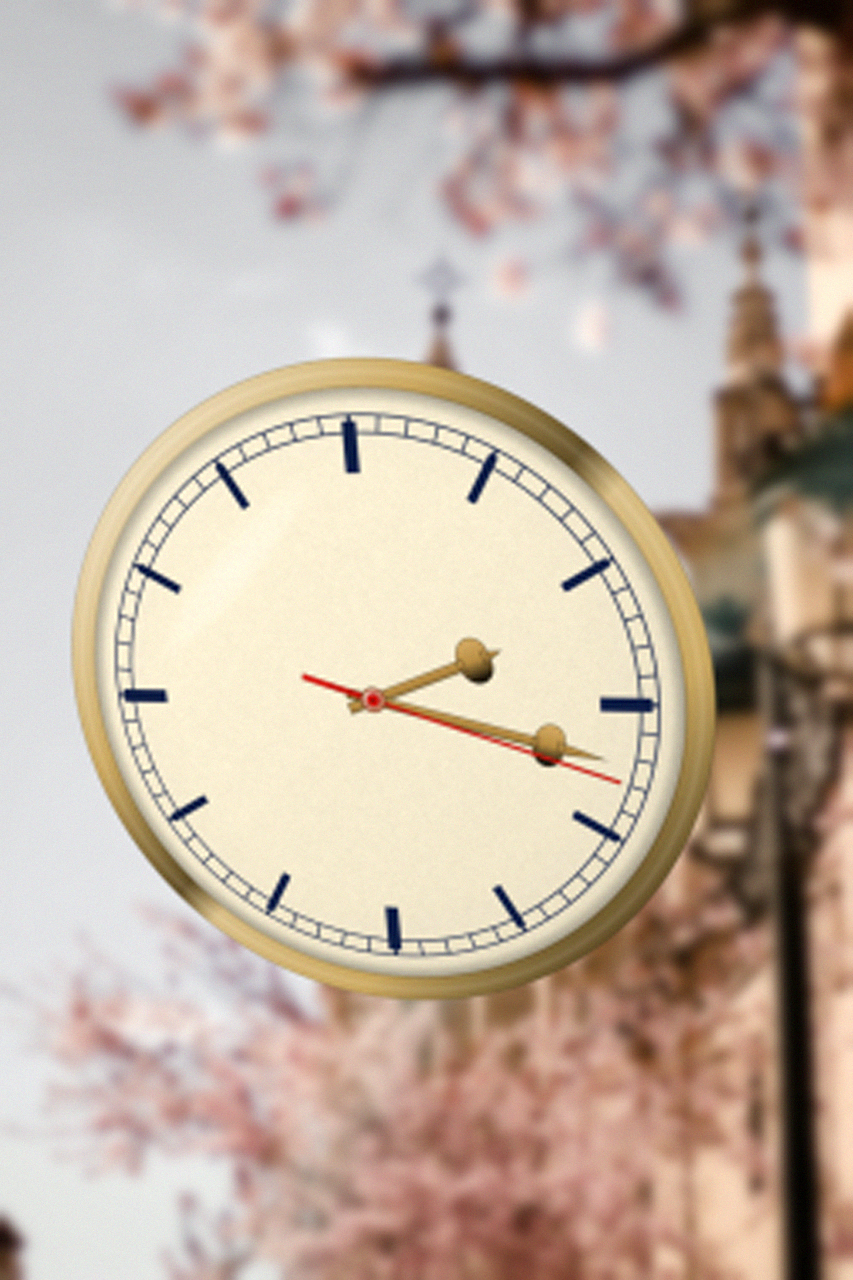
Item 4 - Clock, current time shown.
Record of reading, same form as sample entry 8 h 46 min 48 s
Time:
2 h 17 min 18 s
